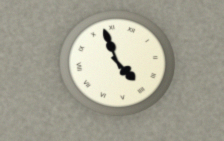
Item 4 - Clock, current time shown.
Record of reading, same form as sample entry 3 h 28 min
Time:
3 h 53 min
